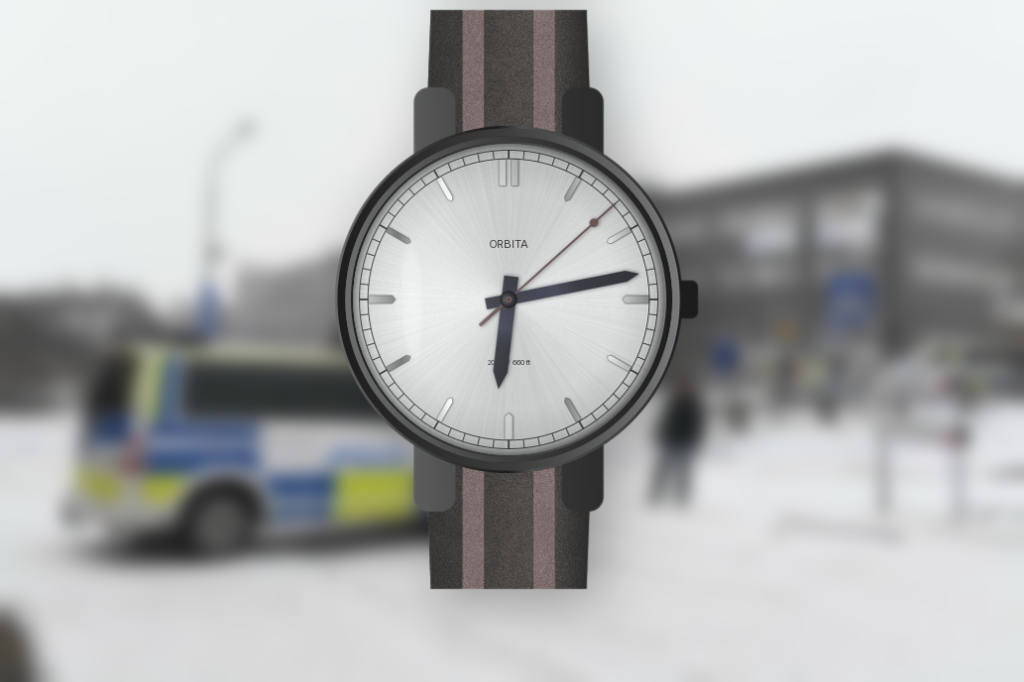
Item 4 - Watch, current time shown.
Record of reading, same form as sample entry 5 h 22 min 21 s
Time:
6 h 13 min 08 s
